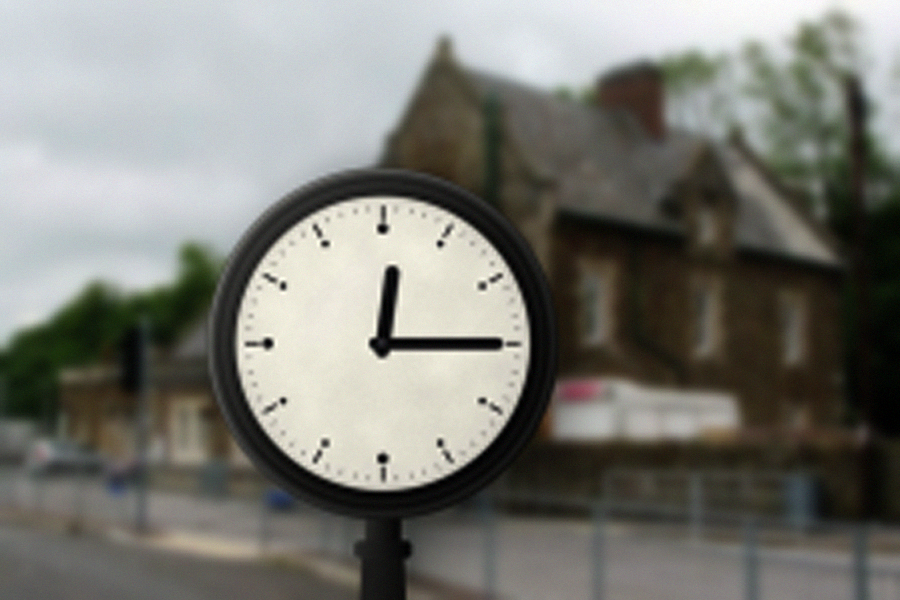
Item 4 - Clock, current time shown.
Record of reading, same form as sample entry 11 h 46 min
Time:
12 h 15 min
